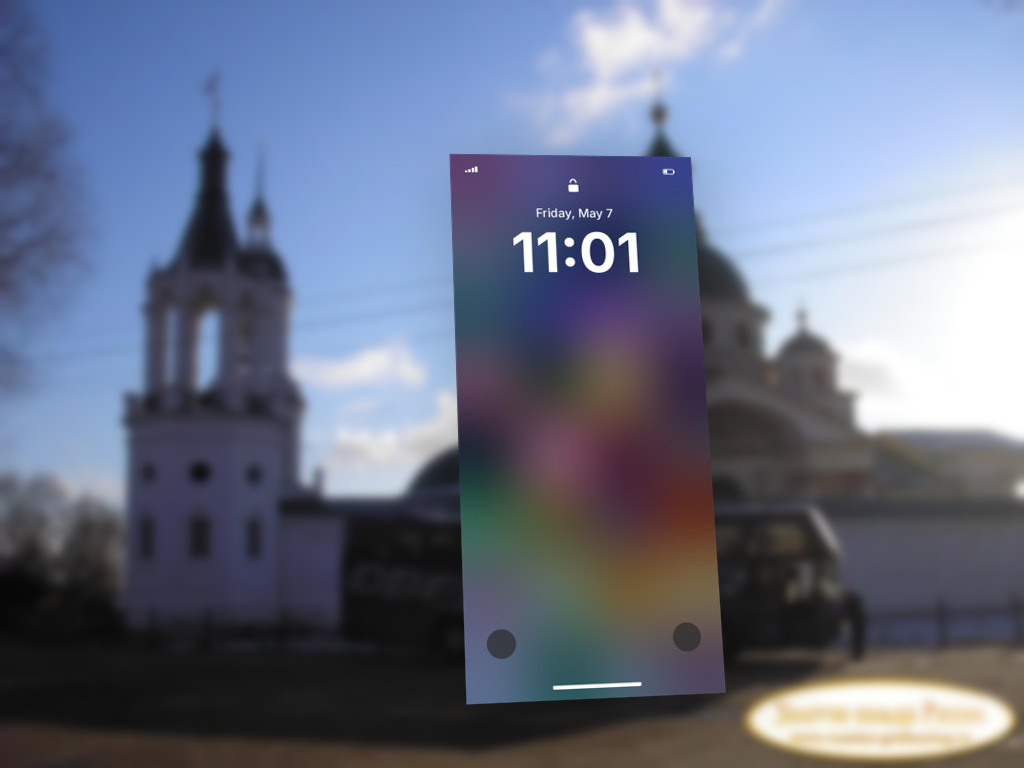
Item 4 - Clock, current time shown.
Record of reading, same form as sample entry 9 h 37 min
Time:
11 h 01 min
